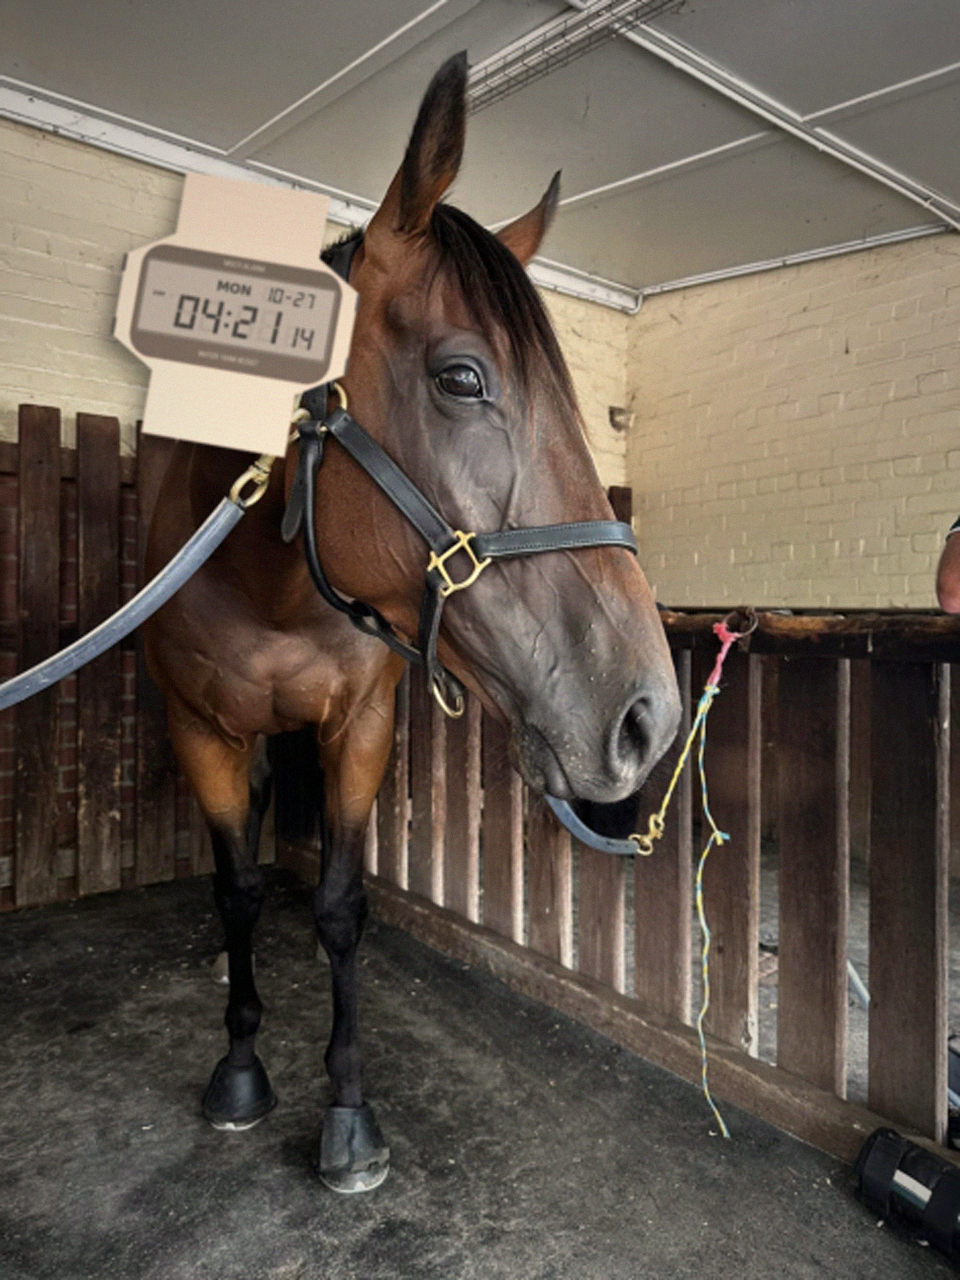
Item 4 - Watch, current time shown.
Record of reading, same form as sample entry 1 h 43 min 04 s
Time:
4 h 21 min 14 s
